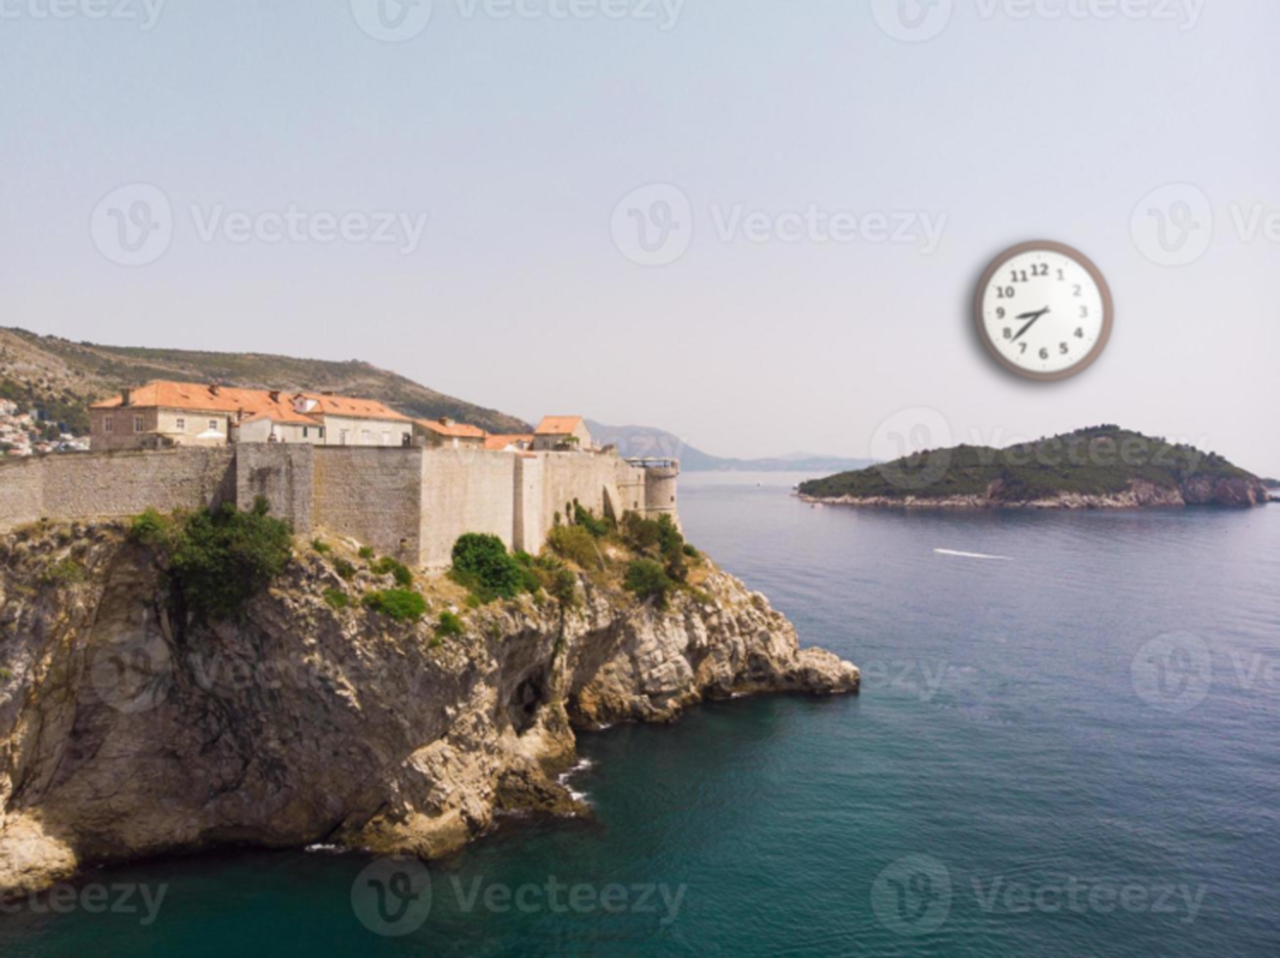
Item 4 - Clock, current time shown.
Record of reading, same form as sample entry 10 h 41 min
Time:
8 h 38 min
